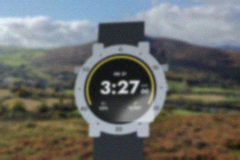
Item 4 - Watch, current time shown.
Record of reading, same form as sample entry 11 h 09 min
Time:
3 h 27 min
